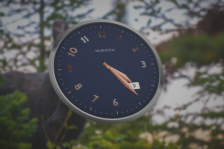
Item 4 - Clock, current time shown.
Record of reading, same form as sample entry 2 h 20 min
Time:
4 h 24 min
